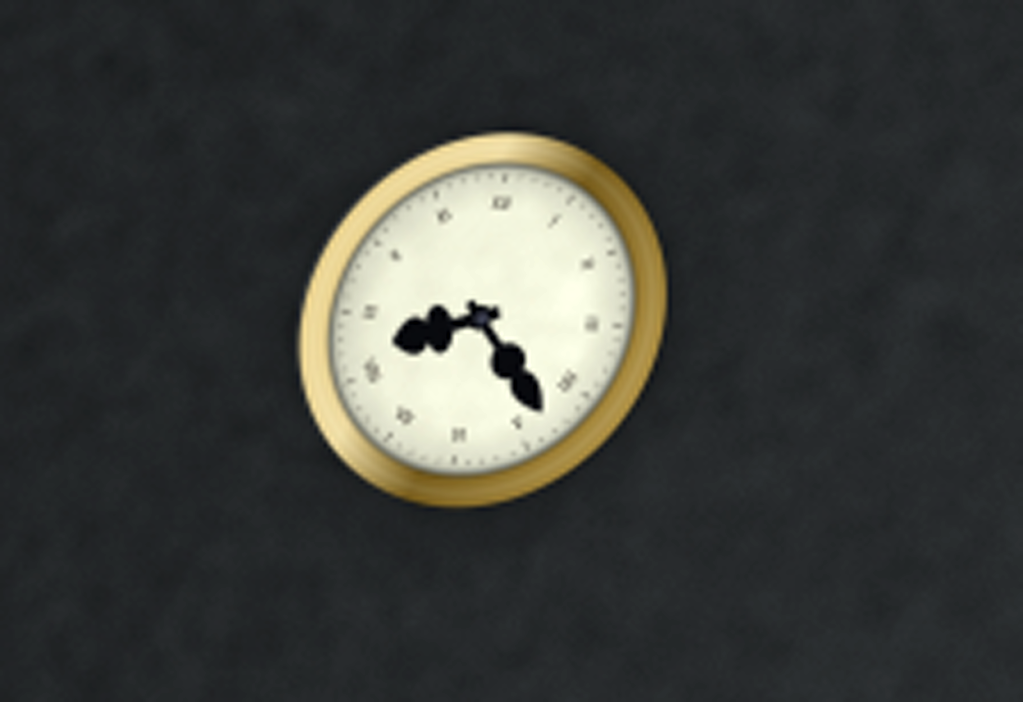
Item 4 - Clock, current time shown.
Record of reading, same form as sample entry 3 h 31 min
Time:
8 h 23 min
